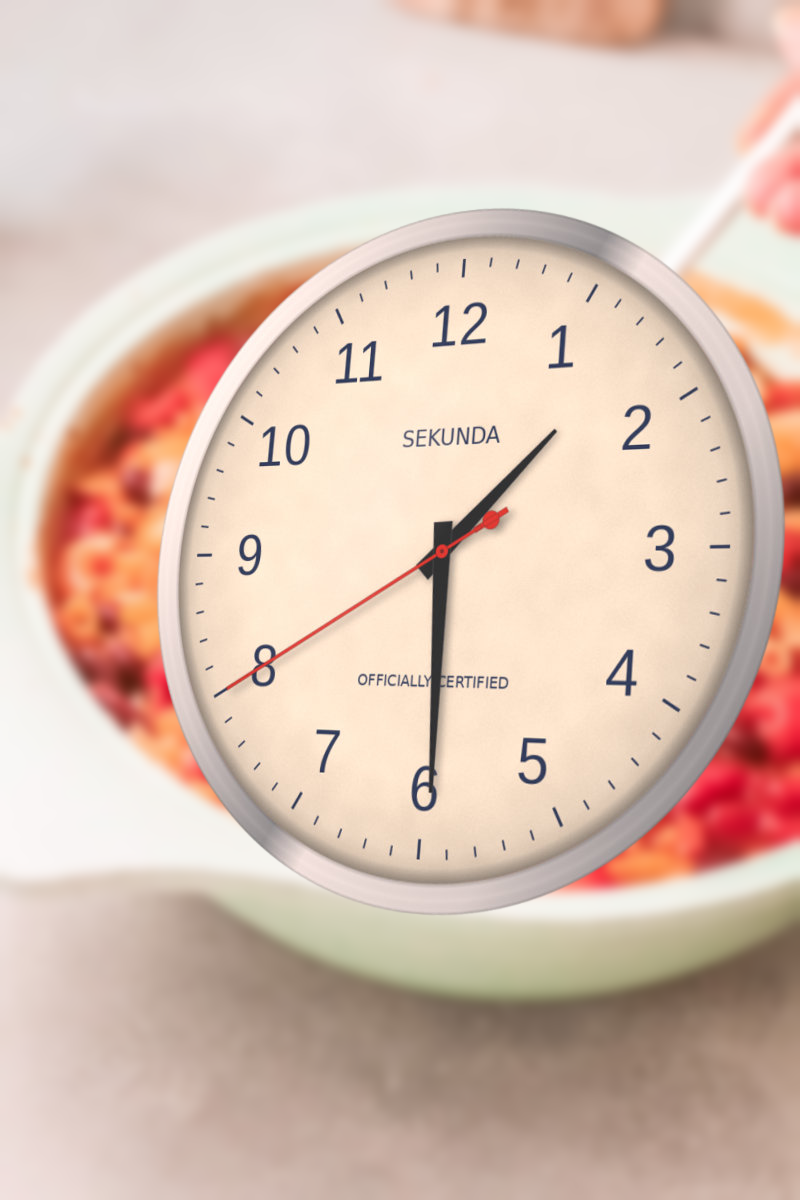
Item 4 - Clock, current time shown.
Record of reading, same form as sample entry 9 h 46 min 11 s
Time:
1 h 29 min 40 s
